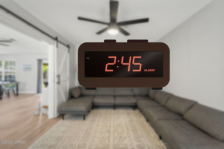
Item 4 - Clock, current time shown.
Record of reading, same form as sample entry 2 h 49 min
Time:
2 h 45 min
